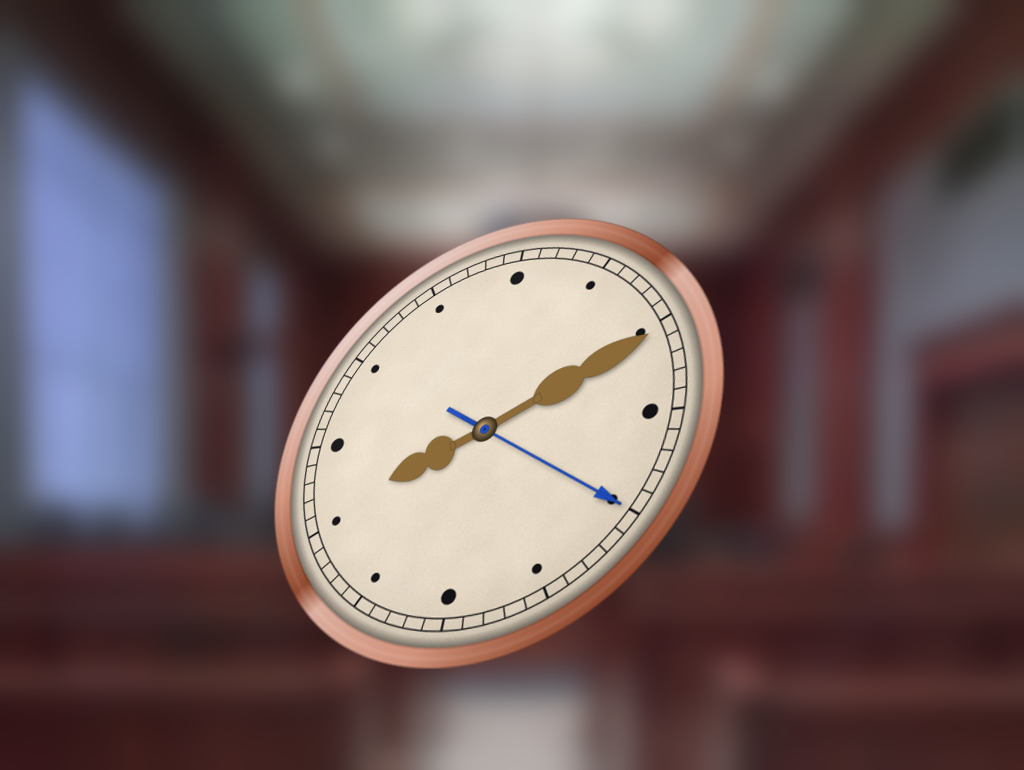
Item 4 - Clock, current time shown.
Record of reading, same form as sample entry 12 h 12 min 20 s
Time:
8 h 10 min 20 s
